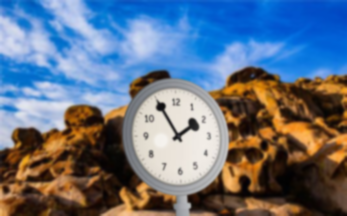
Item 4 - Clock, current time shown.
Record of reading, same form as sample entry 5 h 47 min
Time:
1 h 55 min
